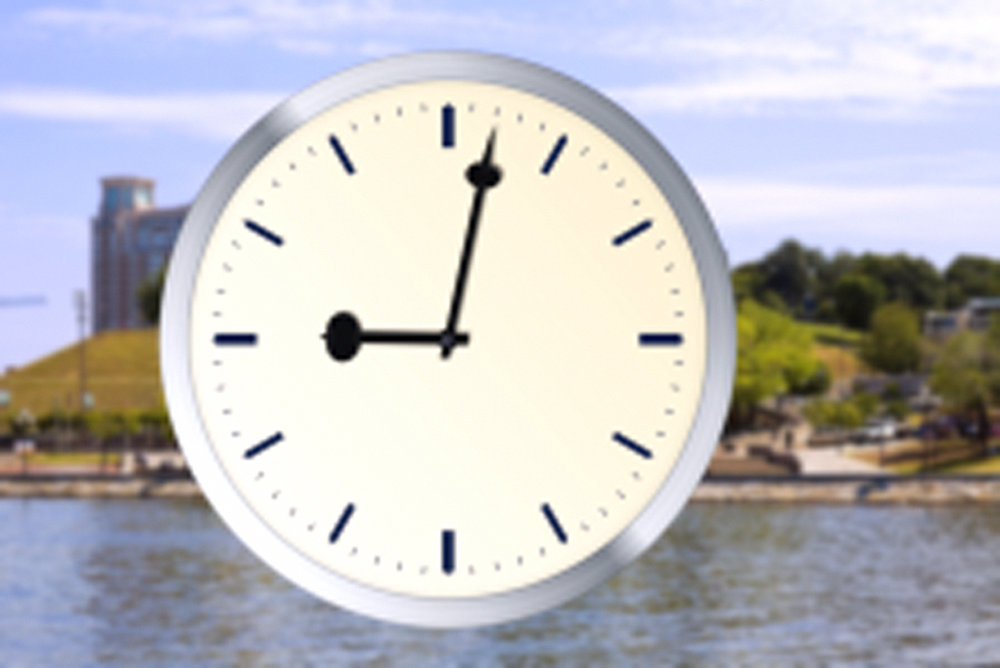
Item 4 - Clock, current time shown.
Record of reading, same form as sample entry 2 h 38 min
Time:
9 h 02 min
